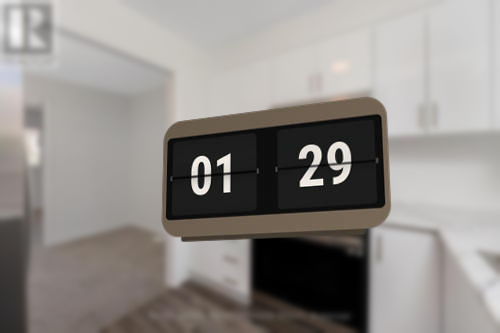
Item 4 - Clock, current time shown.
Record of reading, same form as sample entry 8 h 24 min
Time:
1 h 29 min
